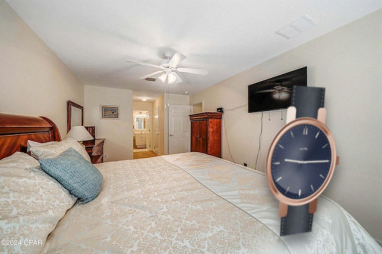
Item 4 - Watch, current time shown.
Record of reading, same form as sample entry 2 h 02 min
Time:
9 h 15 min
